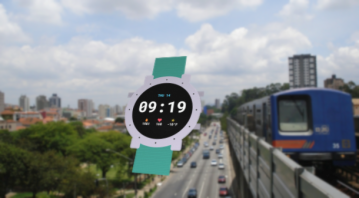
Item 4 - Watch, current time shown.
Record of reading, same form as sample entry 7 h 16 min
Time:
9 h 19 min
